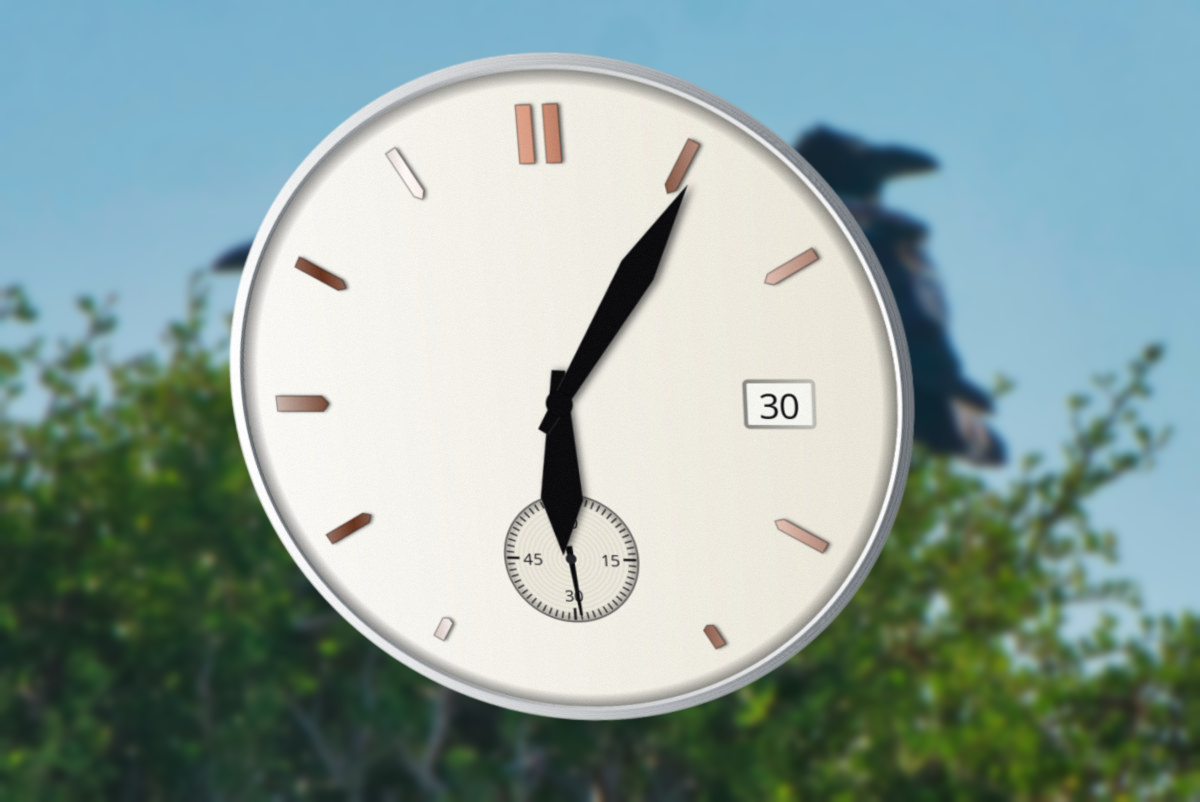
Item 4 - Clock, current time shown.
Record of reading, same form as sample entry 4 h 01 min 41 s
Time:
6 h 05 min 29 s
